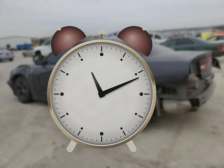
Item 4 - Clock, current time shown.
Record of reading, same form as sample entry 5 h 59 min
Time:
11 h 11 min
